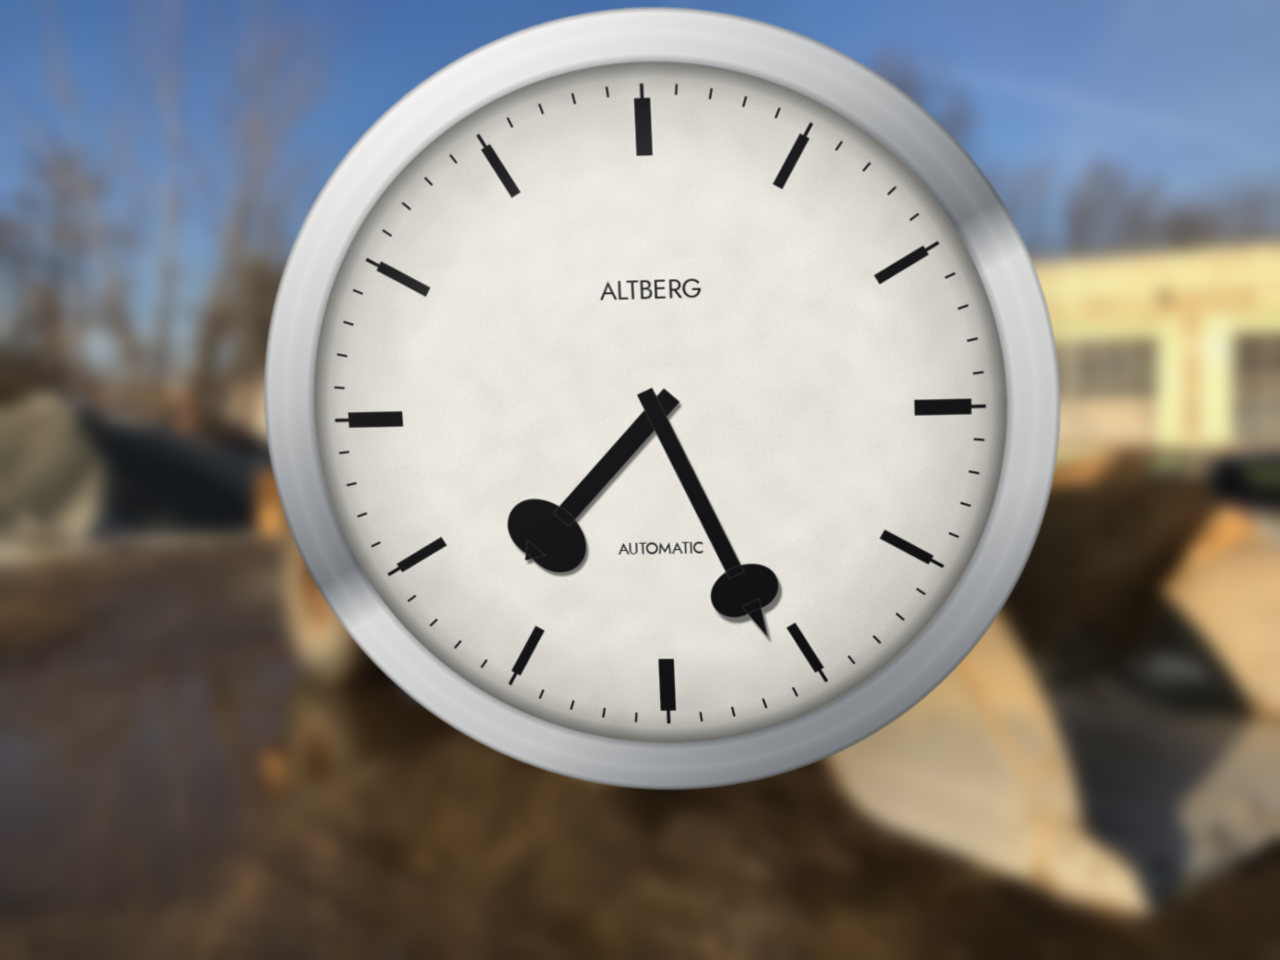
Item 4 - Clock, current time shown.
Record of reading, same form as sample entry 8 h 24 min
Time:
7 h 26 min
